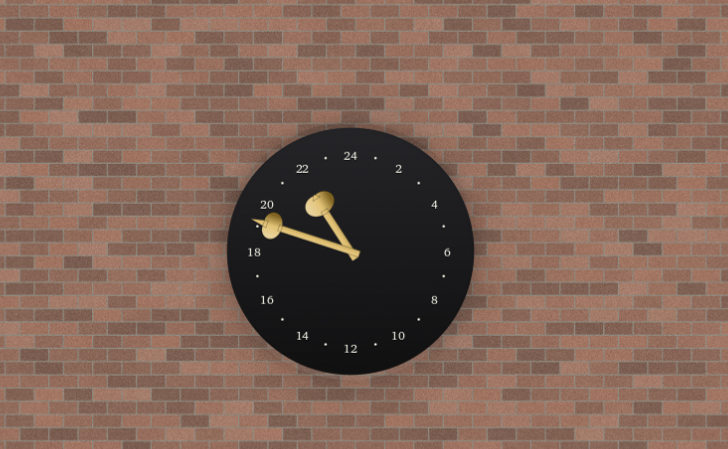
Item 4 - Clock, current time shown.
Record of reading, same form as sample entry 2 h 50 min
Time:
21 h 48 min
